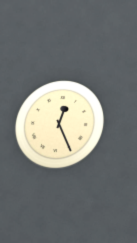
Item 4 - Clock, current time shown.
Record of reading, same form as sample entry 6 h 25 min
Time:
12 h 25 min
